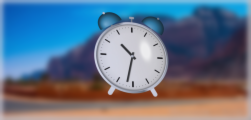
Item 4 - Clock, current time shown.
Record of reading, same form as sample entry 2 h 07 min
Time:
10 h 32 min
